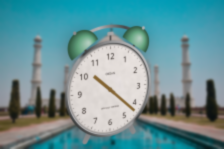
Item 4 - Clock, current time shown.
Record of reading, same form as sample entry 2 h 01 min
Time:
10 h 22 min
